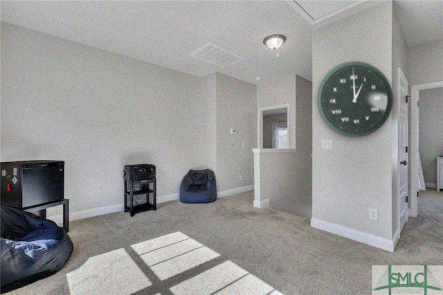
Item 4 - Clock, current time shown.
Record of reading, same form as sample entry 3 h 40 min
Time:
1 h 00 min
